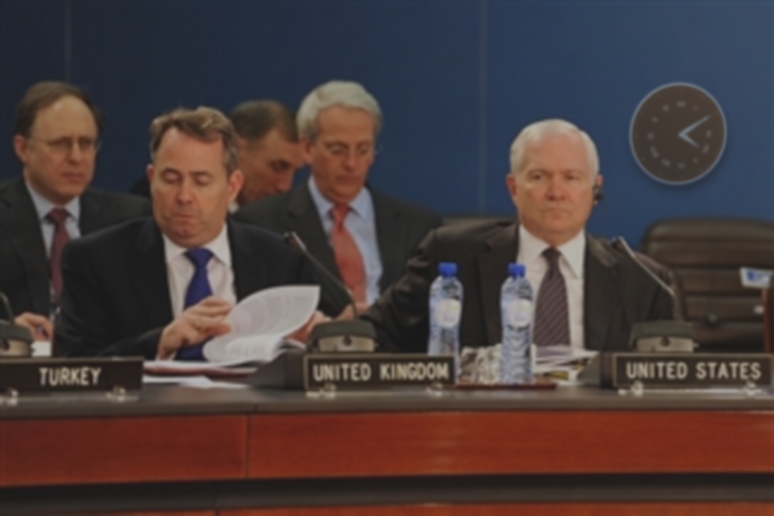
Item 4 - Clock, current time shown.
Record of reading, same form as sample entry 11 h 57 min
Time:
4 h 10 min
